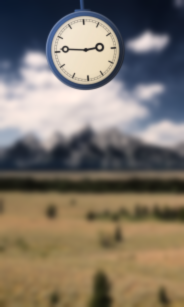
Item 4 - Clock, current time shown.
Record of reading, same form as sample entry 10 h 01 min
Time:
2 h 46 min
